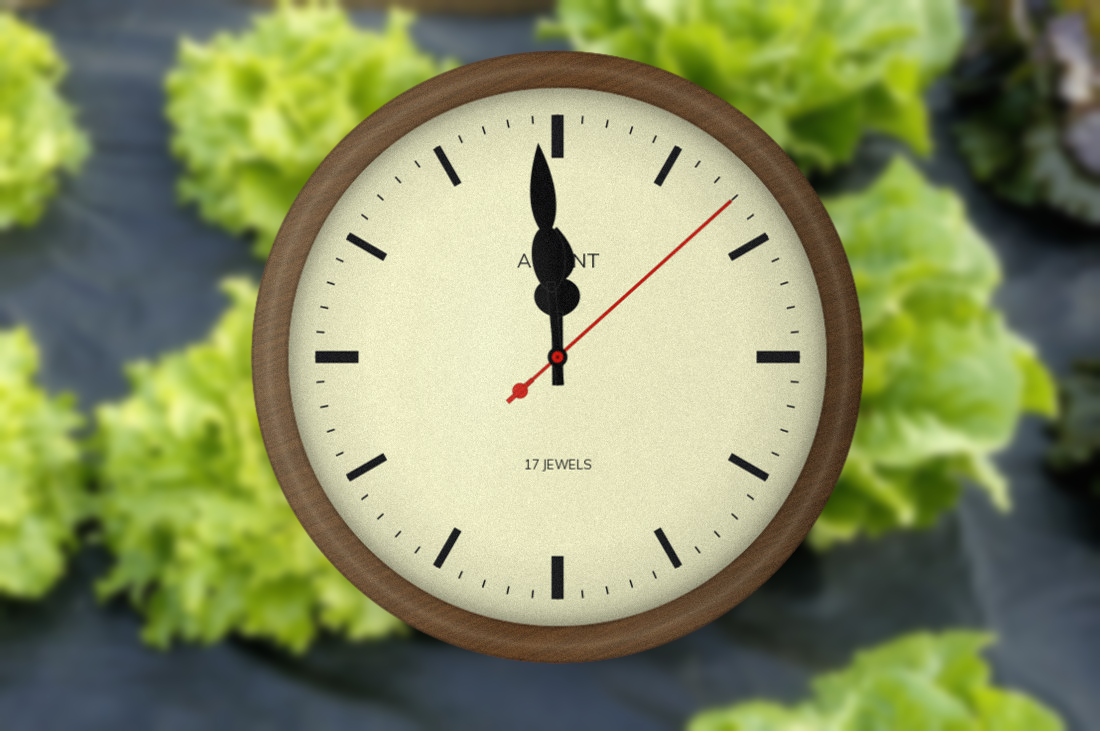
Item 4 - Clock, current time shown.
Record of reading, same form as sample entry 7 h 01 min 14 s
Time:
11 h 59 min 08 s
